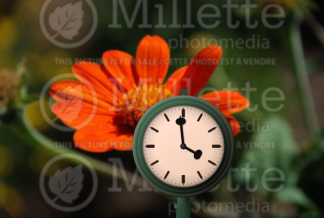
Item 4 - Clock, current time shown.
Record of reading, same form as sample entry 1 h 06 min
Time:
3 h 59 min
